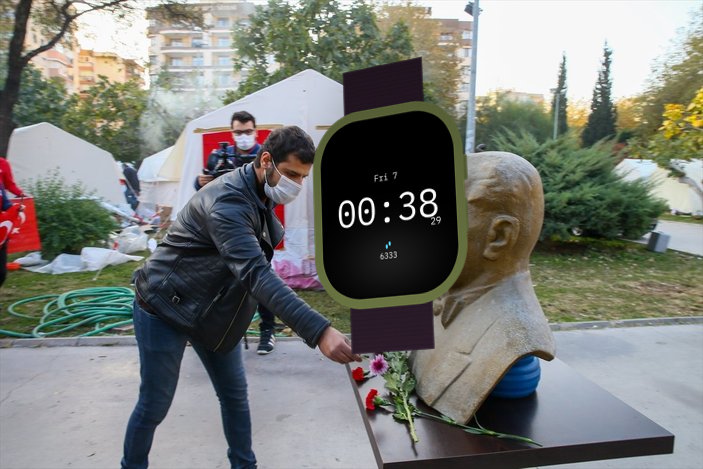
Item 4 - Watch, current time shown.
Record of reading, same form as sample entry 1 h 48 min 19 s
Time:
0 h 38 min 29 s
